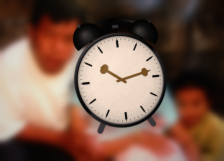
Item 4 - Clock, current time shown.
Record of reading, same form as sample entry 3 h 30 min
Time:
10 h 13 min
